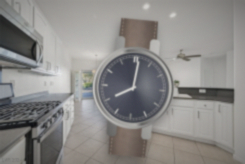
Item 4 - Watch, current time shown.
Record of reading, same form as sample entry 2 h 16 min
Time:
8 h 01 min
